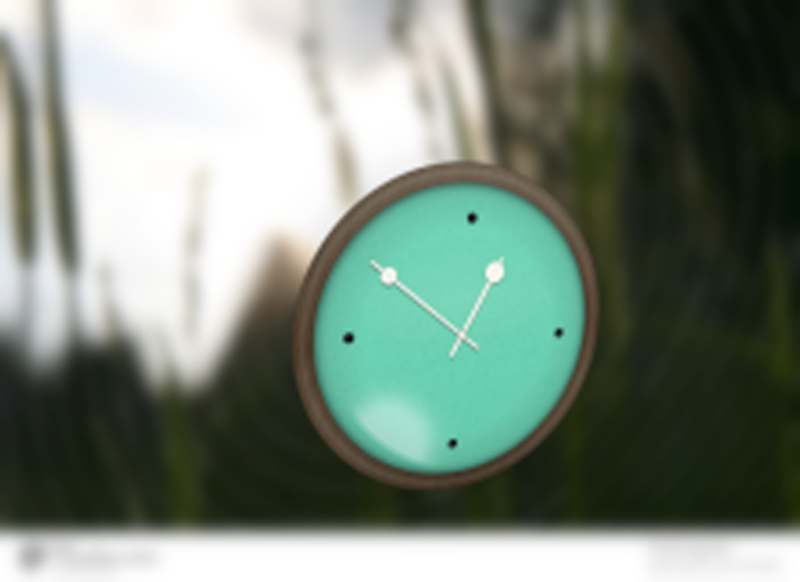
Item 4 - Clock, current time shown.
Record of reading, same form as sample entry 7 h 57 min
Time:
12 h 51 min
